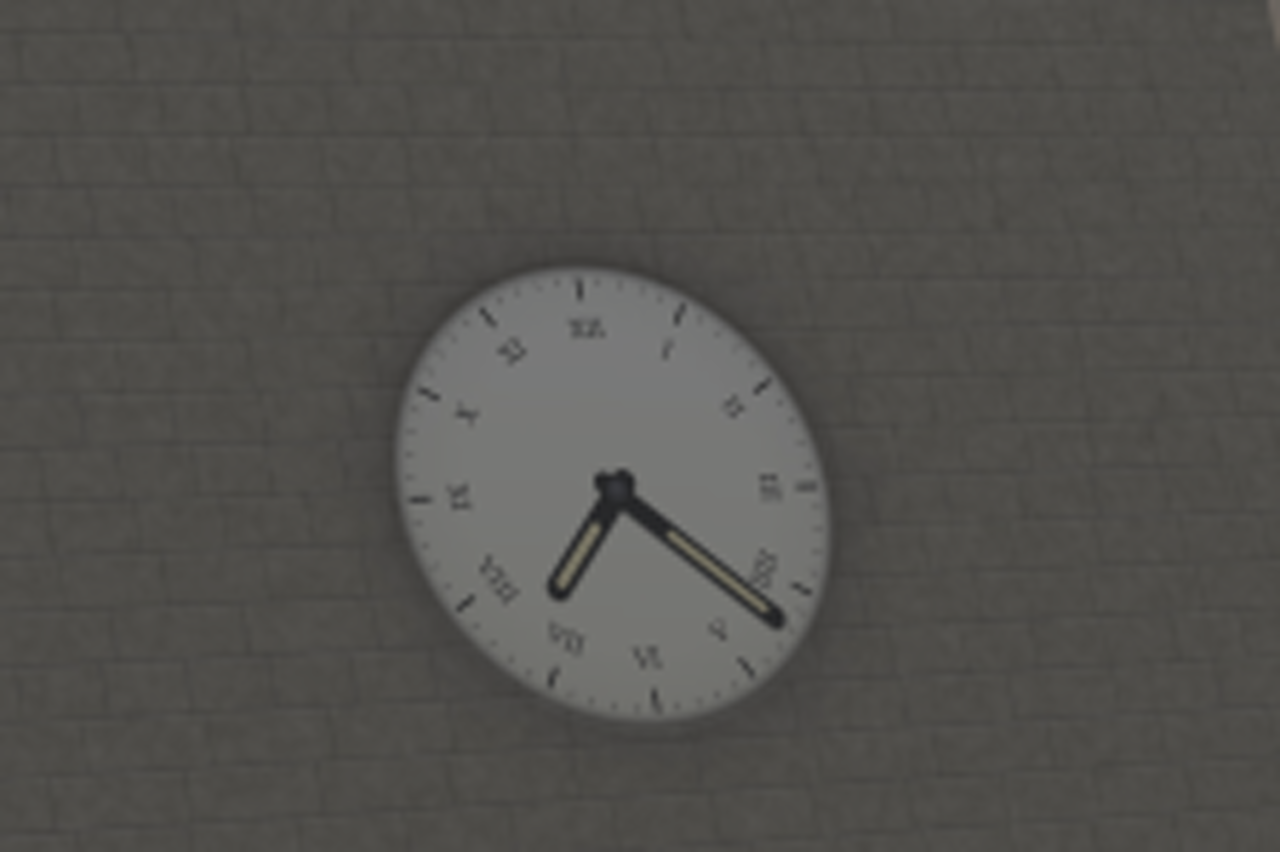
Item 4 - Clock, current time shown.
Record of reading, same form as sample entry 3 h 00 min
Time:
7 h 22 min
